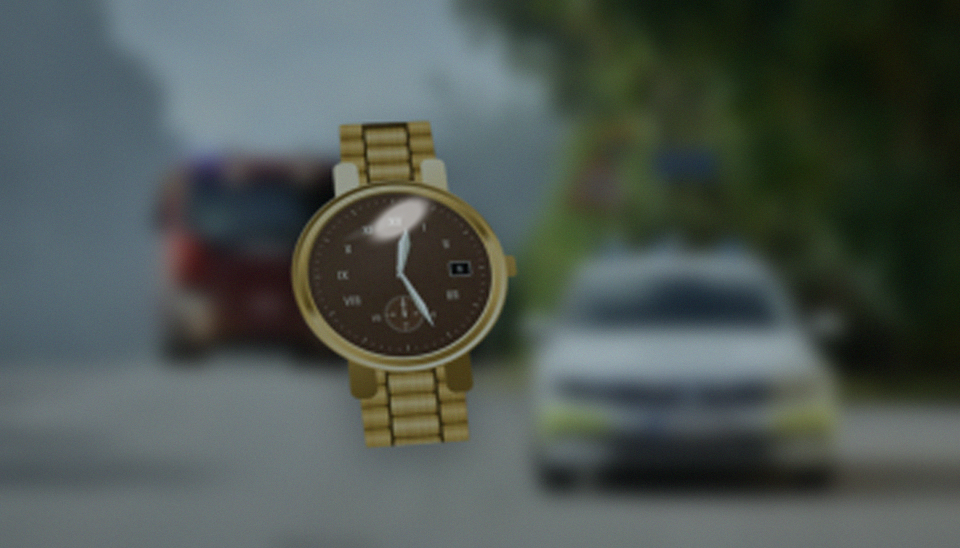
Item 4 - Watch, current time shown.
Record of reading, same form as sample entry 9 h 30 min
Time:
12 h 26 min
